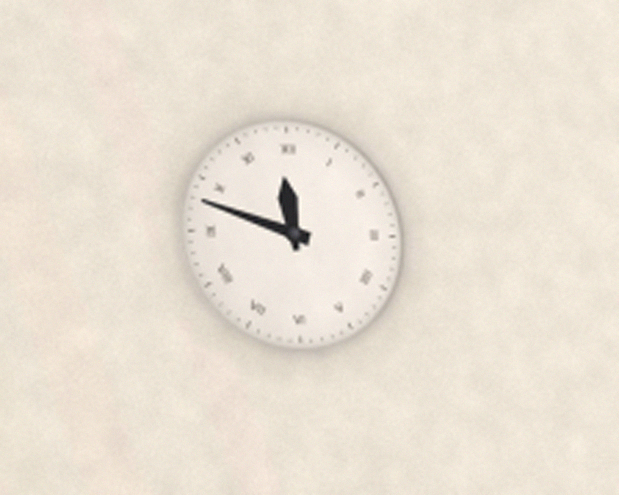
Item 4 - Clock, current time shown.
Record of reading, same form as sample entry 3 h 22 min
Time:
11 h 48 min
